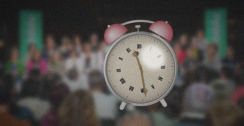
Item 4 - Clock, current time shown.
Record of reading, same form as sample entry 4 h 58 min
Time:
11 h 29 min
